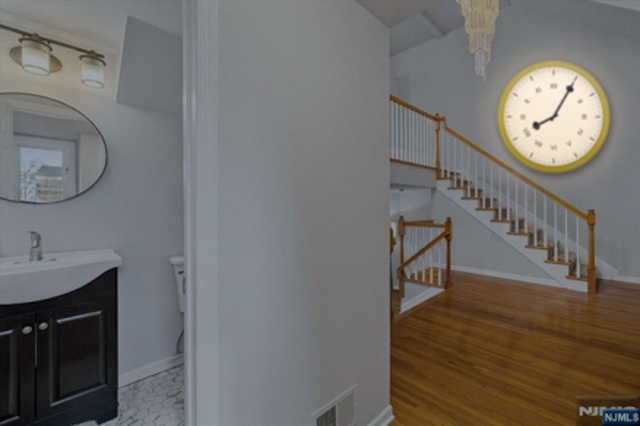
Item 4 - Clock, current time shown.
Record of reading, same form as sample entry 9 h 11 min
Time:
8 h 05 min
